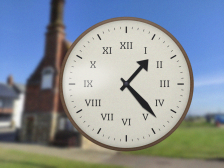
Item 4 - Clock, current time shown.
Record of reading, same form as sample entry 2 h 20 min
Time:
1 h 23 min
